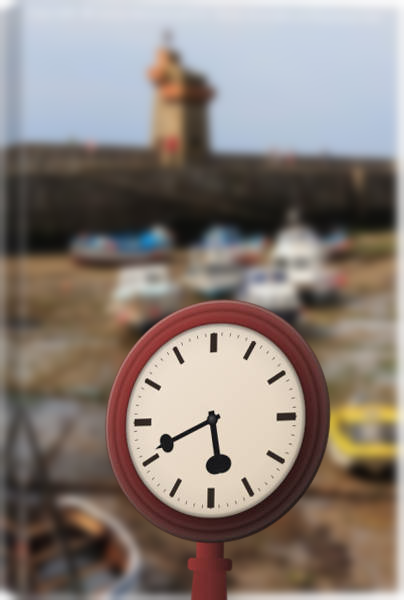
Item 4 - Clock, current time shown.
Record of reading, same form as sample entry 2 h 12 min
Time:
5 h 41 min
